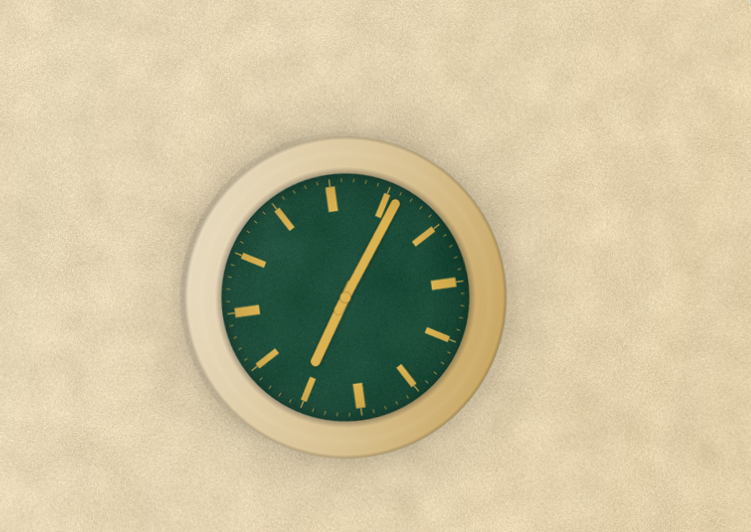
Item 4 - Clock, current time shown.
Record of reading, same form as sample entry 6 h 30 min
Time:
7 h 06 min
